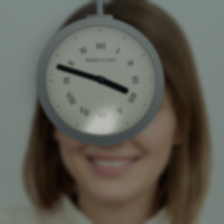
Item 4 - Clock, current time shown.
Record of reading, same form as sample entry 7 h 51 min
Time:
3 h 48 min
